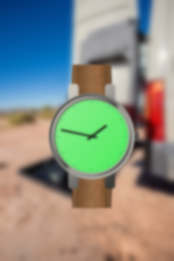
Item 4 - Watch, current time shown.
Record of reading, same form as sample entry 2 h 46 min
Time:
1 h 47 min
